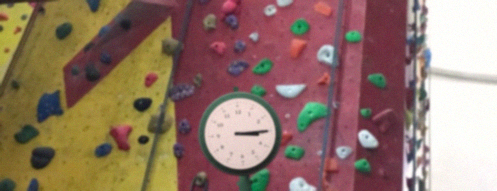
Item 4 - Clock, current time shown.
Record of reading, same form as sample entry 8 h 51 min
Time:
3 h 15 min
